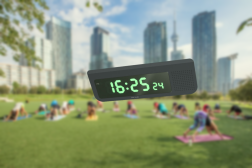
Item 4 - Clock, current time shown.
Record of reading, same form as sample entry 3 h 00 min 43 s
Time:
16 h 25 min 24 s
